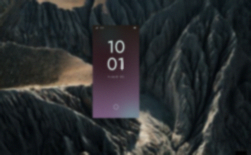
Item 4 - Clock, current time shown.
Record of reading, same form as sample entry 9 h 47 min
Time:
10 h 01 min
